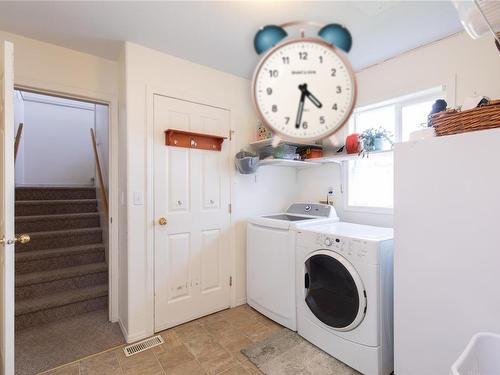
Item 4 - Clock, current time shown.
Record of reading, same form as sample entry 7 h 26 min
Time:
4 h 32 min
